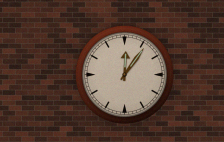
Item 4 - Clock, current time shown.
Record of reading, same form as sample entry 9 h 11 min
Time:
12 h 06 min
